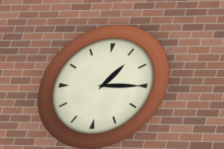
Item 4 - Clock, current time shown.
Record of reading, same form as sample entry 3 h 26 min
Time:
1 h 15 min
